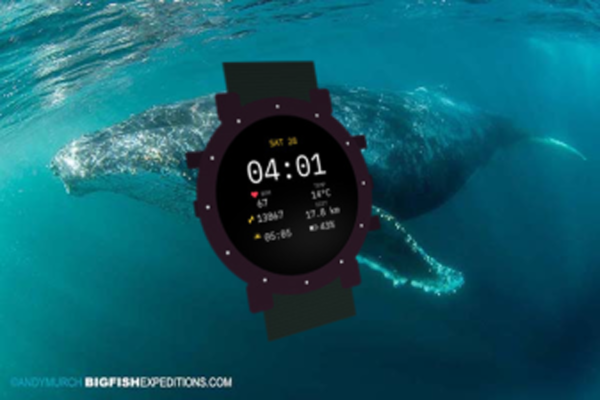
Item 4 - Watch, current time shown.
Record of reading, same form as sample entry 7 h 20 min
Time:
4 h 01 min
